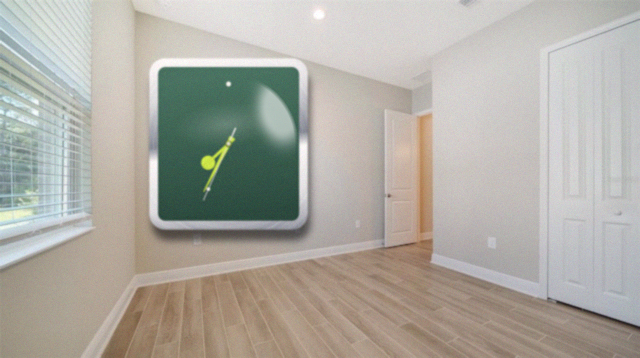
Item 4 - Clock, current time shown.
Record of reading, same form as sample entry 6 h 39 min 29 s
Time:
7 h 34 min 34 s
